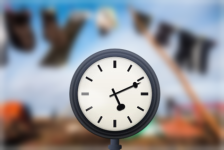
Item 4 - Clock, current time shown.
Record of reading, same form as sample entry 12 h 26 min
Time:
5 h 11 min
